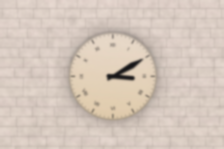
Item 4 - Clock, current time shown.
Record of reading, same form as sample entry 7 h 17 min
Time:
3 h 10 min
